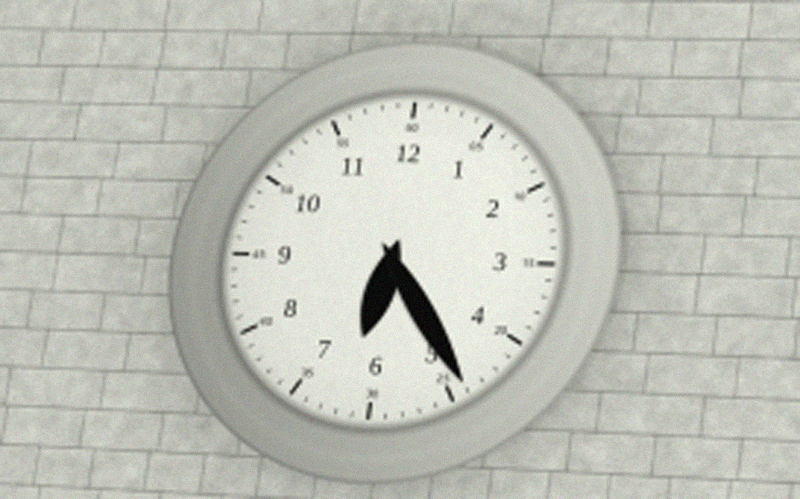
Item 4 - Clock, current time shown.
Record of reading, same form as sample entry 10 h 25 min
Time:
6 h 24 min
